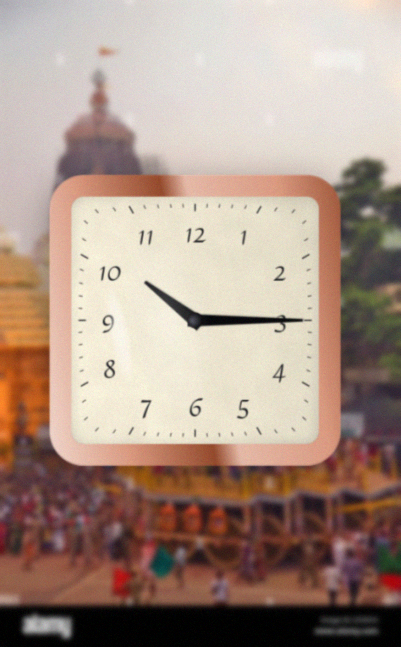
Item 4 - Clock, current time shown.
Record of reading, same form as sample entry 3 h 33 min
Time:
10 h 15 min
